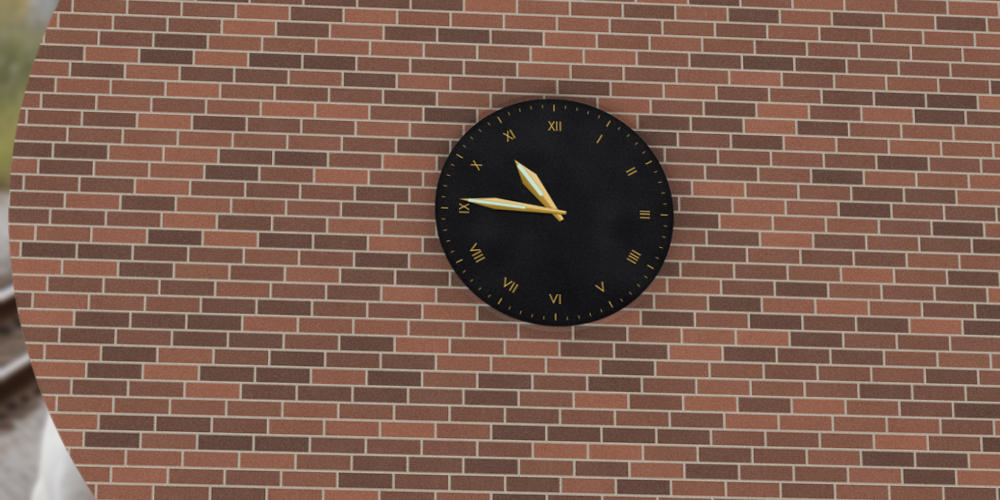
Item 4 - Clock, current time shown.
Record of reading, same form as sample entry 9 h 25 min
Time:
10 h 46 min
